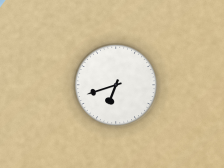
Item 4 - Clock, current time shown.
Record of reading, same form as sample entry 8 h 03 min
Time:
6 h 42 min
